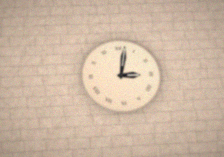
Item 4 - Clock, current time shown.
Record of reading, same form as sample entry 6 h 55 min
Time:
3 h 02 min
